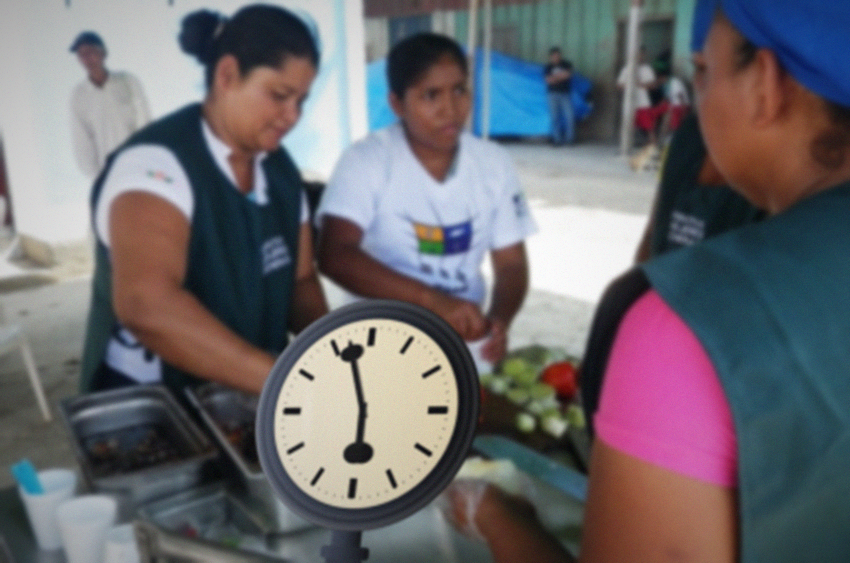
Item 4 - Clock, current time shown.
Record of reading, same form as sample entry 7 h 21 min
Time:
5 h 57 min
